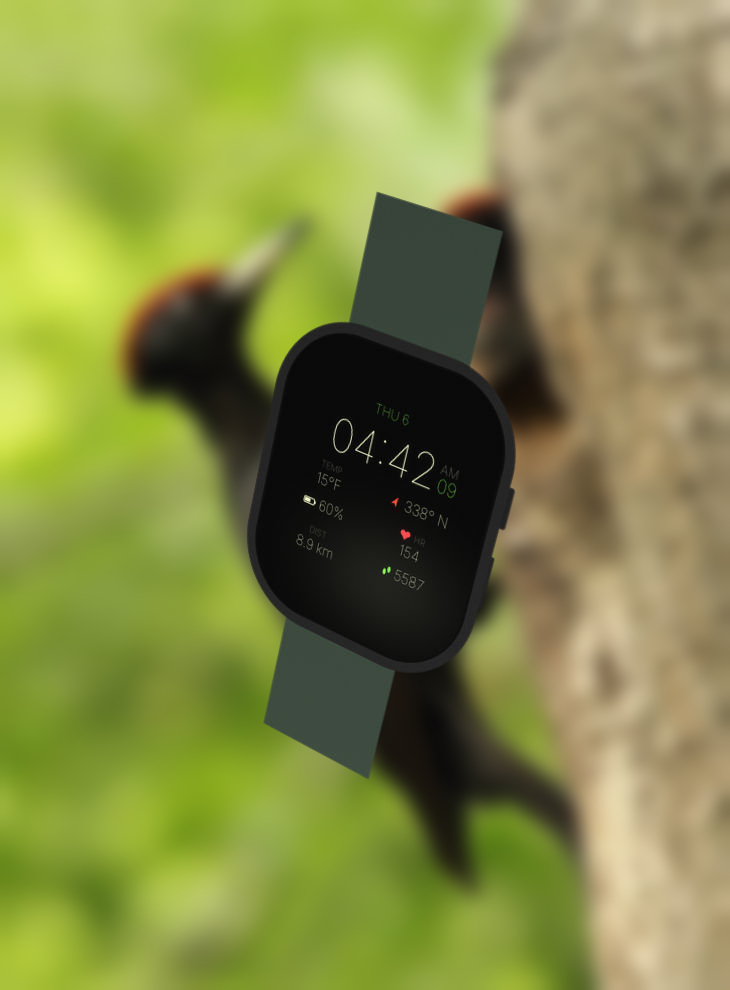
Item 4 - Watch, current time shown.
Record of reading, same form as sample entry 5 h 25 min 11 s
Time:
4 h 42 min 09 s
